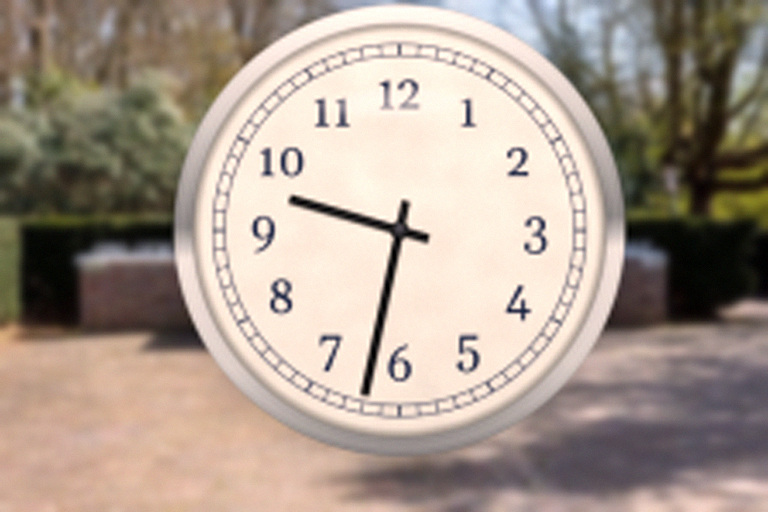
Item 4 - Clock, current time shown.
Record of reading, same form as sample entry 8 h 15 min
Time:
9 h 32 min
